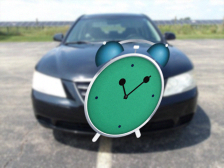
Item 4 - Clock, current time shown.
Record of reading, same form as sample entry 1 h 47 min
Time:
11 h 08 min
